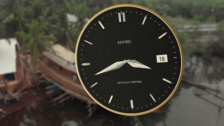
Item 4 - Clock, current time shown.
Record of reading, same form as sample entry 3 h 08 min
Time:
3 h 42 min
